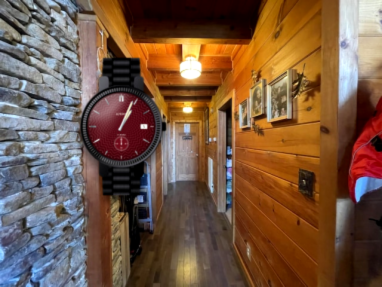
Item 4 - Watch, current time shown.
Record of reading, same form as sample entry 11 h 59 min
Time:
1 h 04 min
